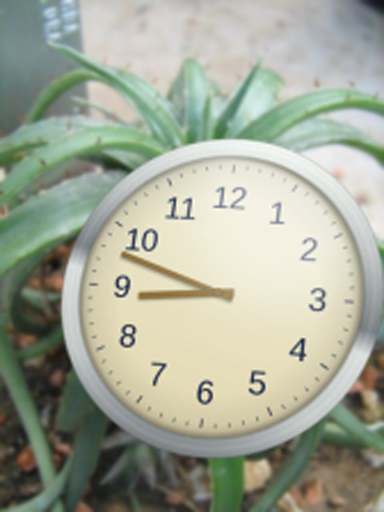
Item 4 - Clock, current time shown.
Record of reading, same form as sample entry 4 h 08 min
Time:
8 h 48 min
